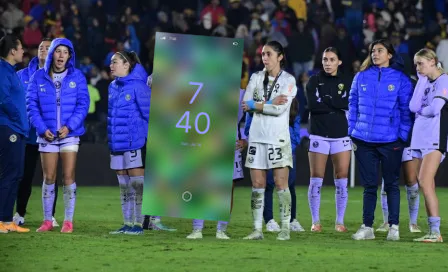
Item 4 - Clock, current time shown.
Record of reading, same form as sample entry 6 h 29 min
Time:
7 h 40 min
